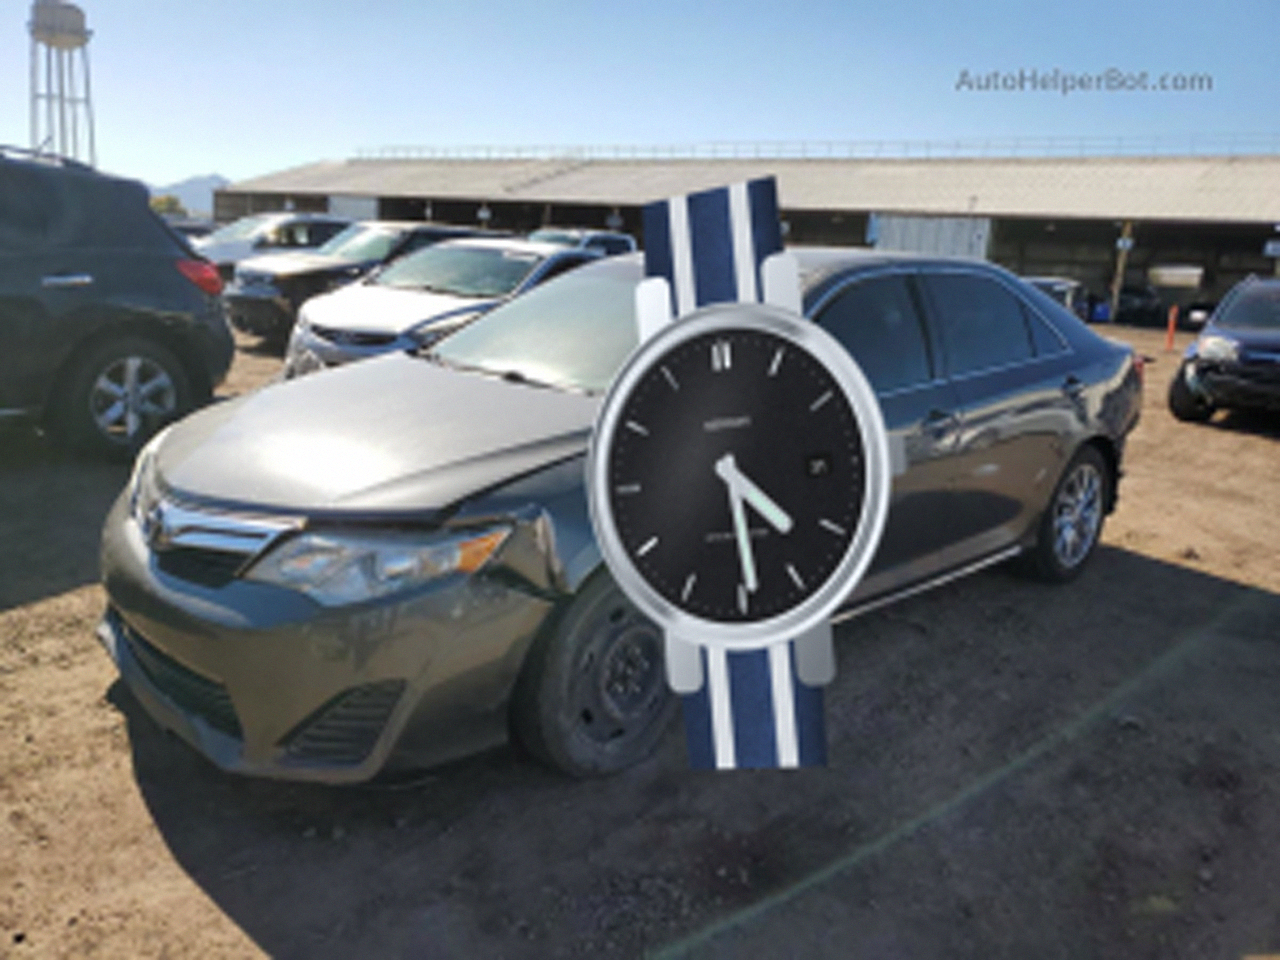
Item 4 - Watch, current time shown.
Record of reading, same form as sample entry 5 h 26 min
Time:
4 h 29 min
